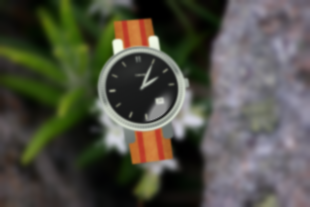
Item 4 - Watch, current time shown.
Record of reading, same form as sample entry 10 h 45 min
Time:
2 h 05 min
